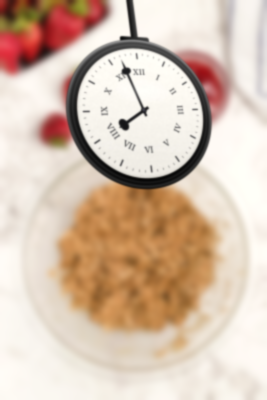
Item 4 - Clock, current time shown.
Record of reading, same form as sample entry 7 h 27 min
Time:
7 h 57 min
